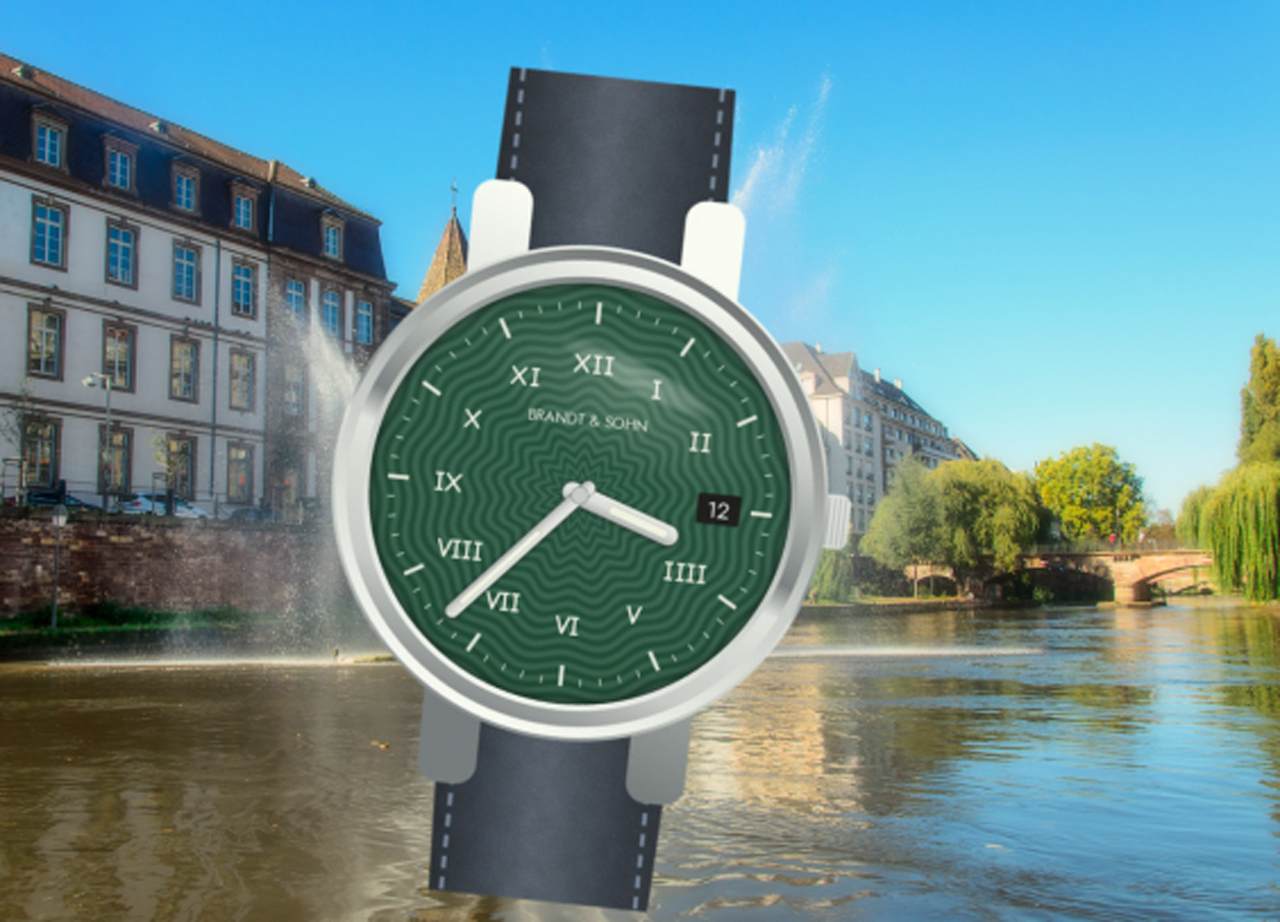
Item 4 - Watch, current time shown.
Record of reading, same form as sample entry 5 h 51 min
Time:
3 h 37 min
